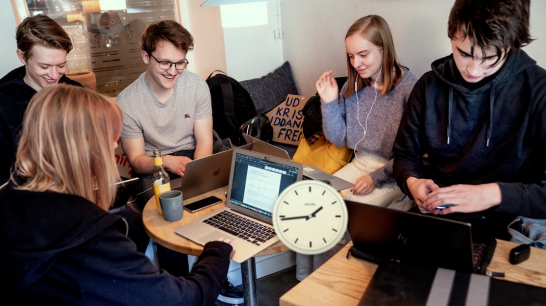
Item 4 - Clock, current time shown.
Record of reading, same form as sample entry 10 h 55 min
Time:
1 h 44 min
